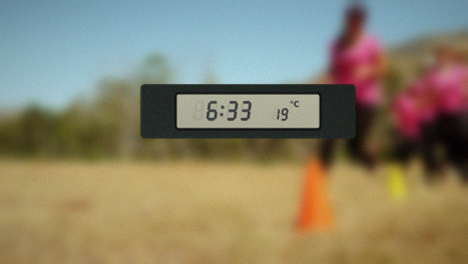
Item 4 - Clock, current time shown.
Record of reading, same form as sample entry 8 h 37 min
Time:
6 h 33 min
